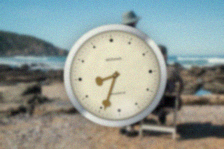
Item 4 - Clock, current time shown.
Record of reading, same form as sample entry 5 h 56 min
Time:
8 h 34 min
